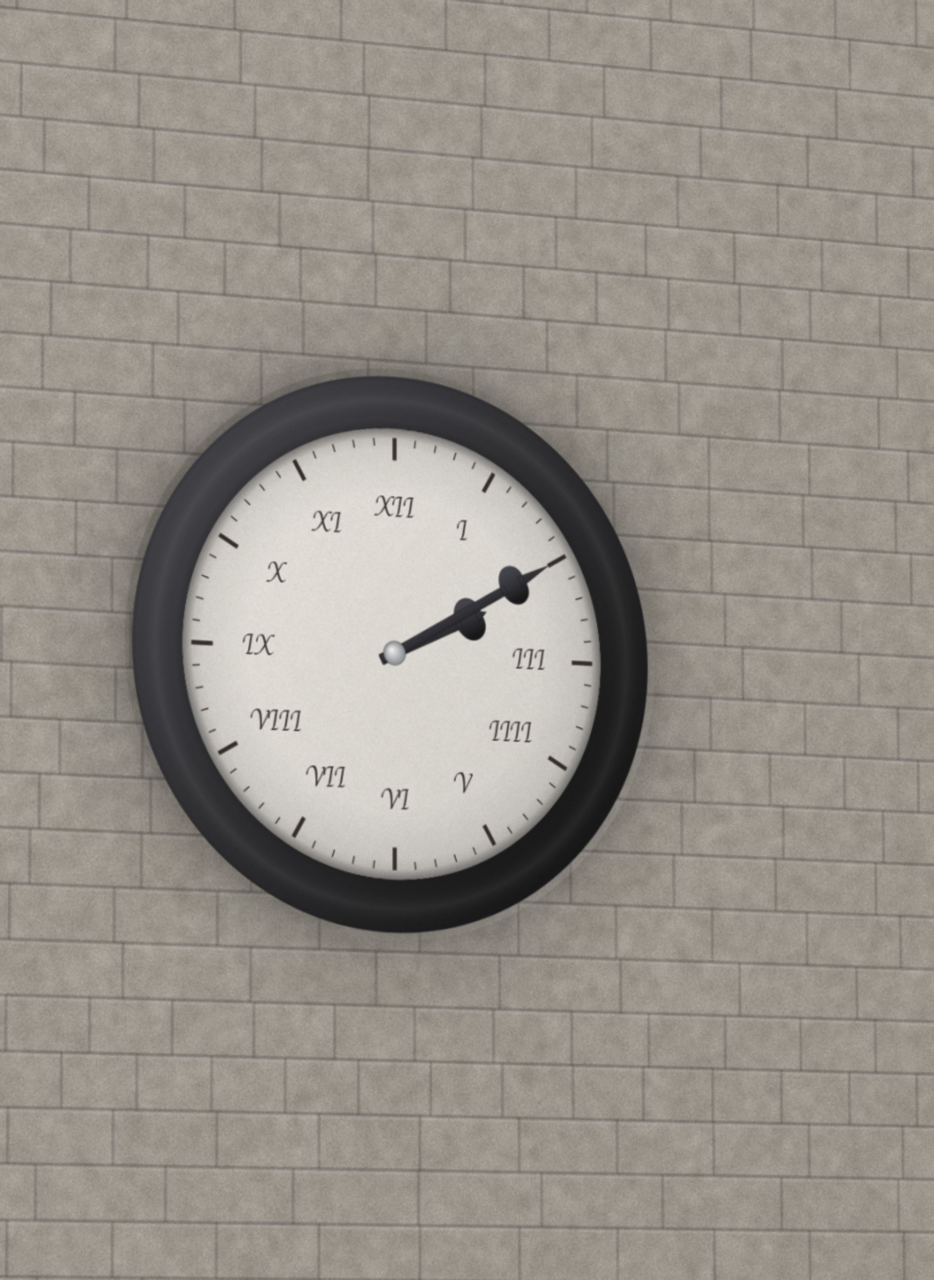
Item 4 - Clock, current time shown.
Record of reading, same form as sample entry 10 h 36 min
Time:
2 h 10 min
